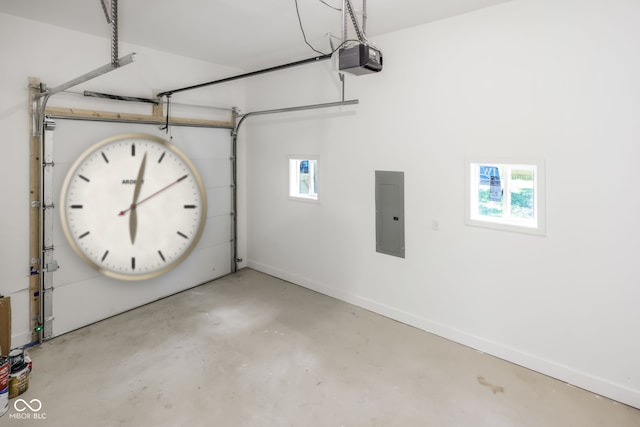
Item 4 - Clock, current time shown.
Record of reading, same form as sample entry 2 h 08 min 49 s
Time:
6 h 02 min 10 s
